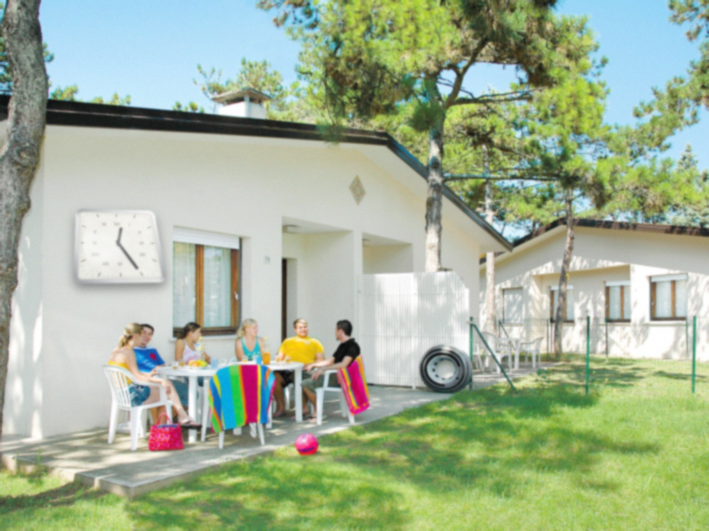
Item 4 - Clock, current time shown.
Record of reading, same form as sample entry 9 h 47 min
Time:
12 h 25 min
